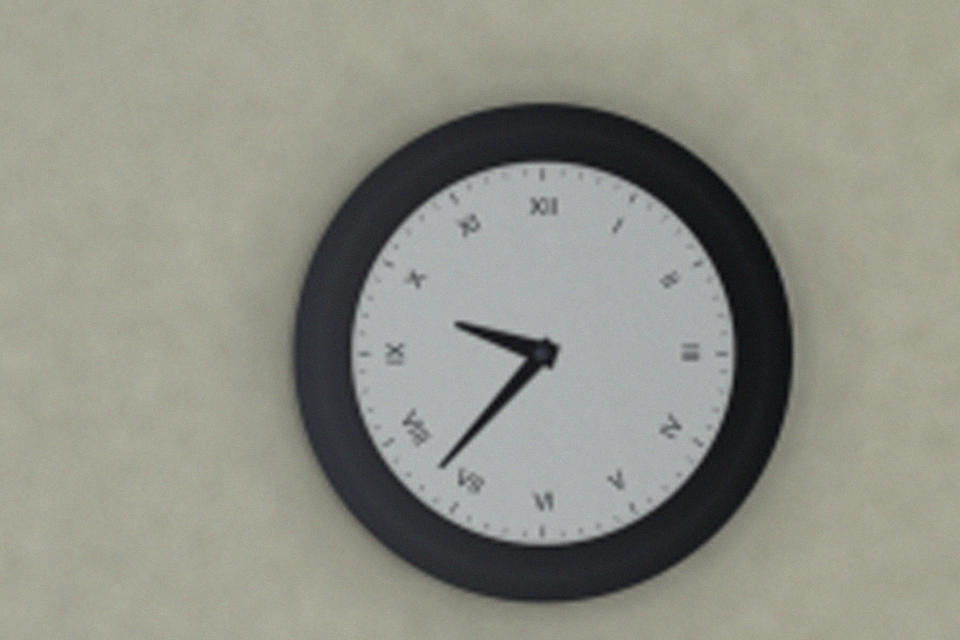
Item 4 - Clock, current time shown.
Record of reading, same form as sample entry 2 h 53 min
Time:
9 h 37 min
